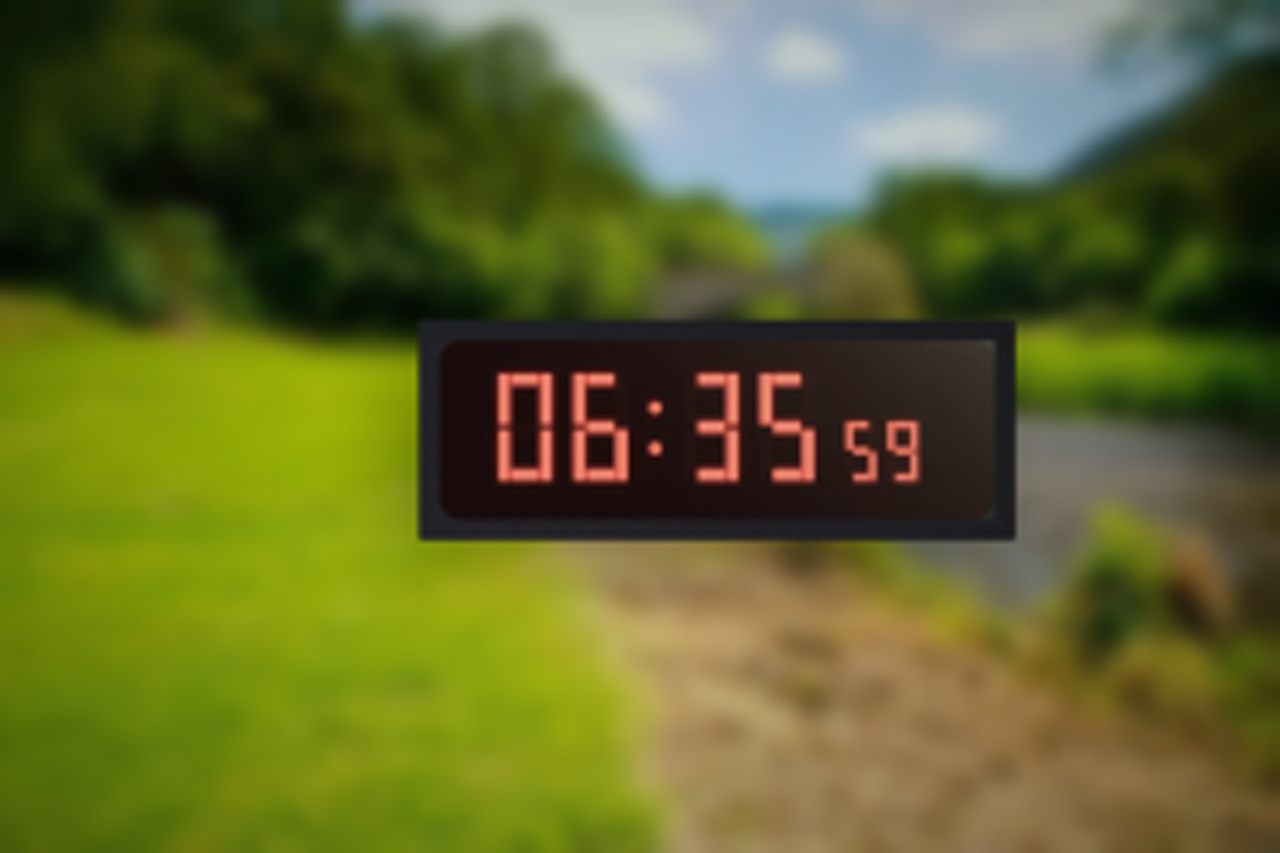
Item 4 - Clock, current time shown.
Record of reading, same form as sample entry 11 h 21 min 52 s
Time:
6 h 35 min 59 s
